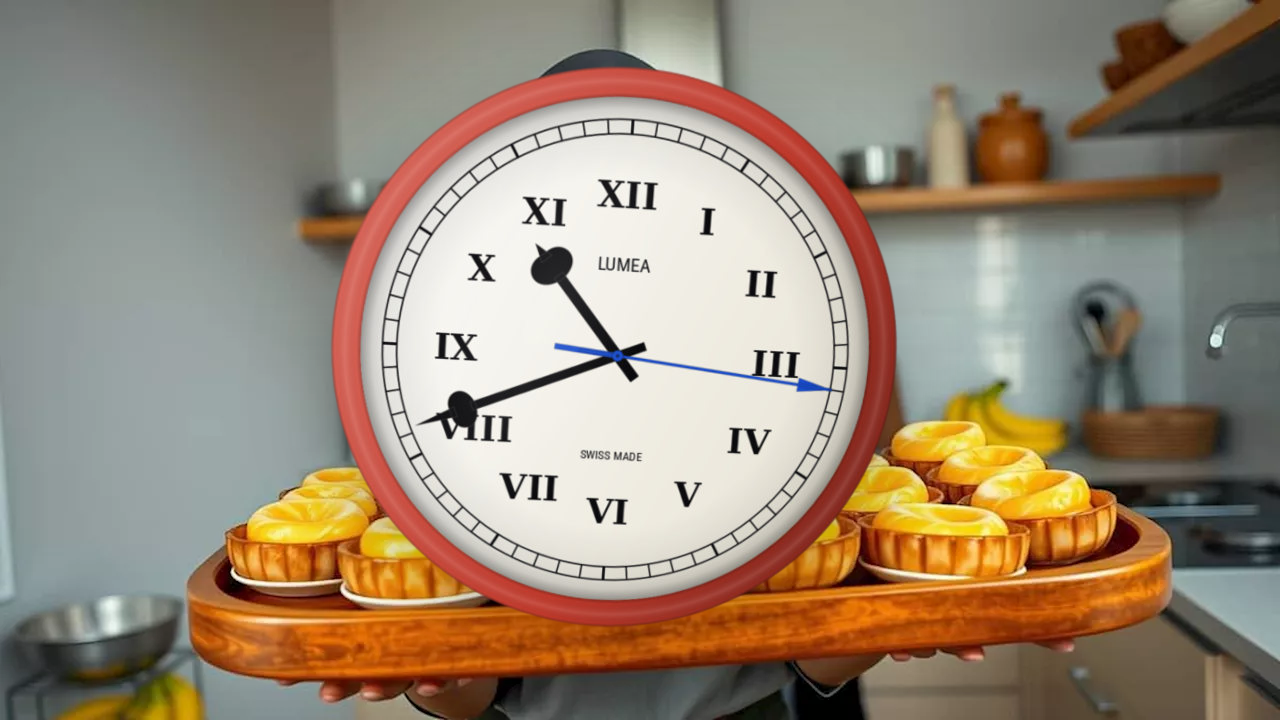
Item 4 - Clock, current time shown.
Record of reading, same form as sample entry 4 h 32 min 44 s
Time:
10 h 41 min 16 s
